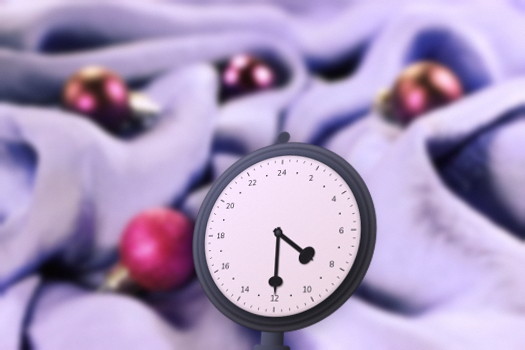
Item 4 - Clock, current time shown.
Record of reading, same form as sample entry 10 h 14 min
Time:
8 h 30 min
